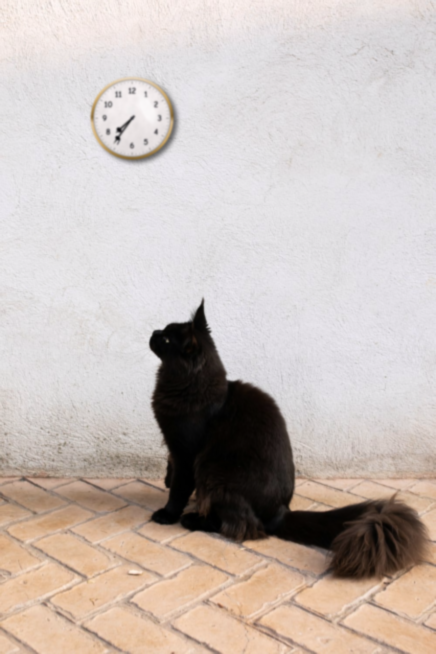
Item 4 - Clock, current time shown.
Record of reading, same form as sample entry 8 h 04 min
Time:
7 h 36 min
